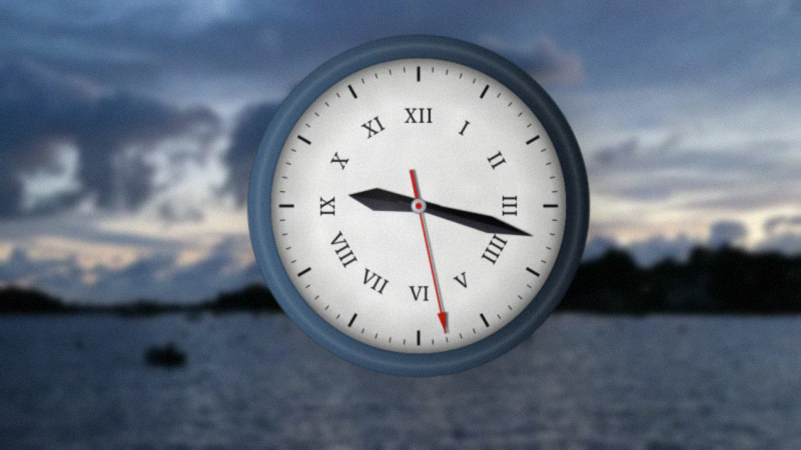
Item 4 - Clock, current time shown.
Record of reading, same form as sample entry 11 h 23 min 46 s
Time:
9 h 17 min 28 s
